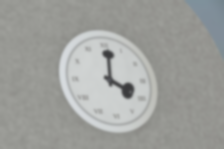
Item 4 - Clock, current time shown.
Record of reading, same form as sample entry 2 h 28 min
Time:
4 h 01 min
